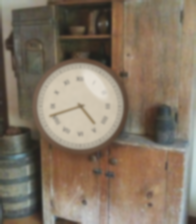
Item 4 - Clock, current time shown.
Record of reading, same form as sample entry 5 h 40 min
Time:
4 h 42 min
